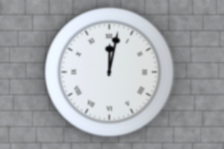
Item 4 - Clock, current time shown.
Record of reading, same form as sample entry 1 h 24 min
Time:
12 h 02 min
